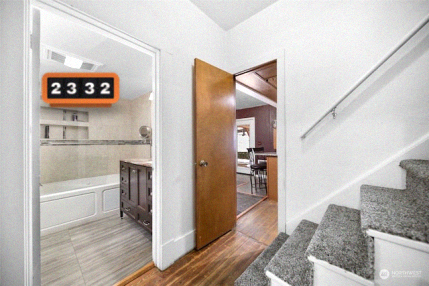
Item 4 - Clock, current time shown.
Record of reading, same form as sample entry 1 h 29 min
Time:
23 h 32 min
